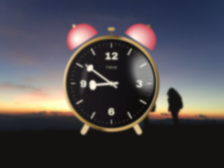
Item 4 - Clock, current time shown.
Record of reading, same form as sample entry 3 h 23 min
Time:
8 h 51 min
